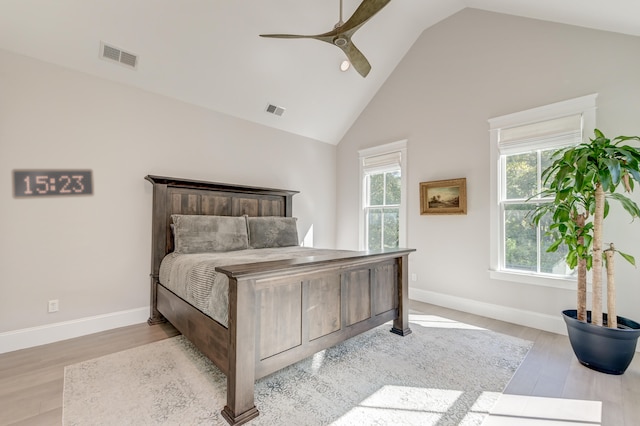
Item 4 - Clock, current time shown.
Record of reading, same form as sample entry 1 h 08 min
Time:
15 h 23 min
